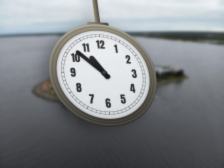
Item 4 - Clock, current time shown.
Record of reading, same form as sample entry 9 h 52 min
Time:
10 h 52 min
